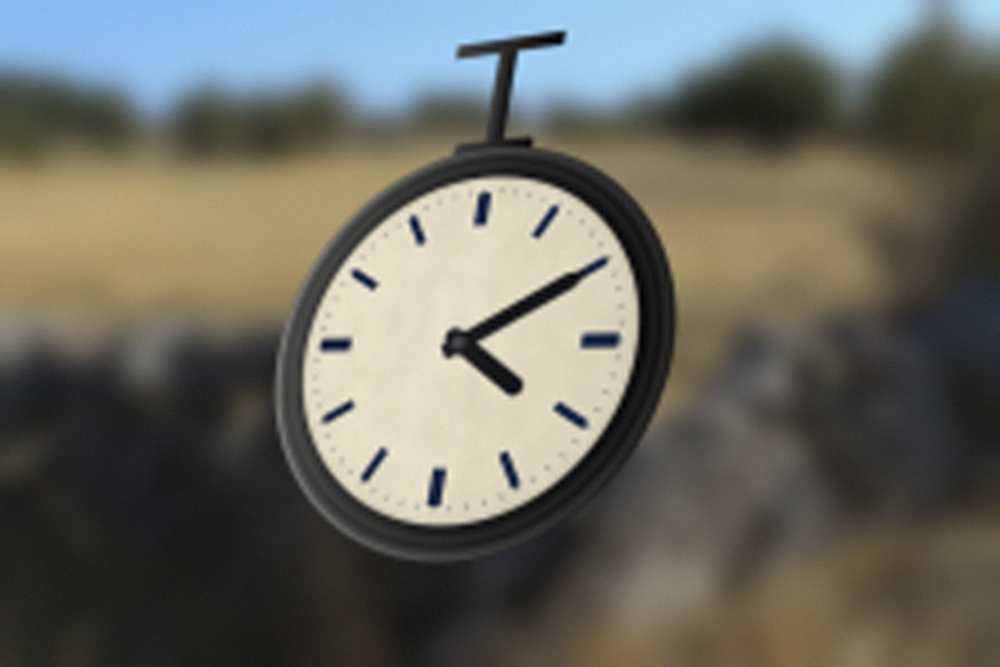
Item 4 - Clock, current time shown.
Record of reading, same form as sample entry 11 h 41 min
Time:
4 h 10 min
